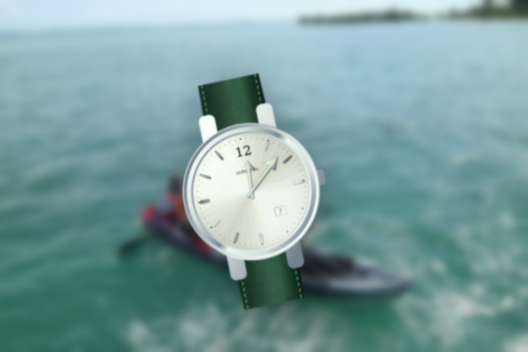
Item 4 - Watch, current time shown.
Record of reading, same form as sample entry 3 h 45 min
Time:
12 h 08 min
